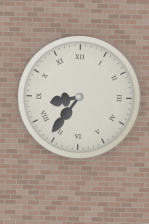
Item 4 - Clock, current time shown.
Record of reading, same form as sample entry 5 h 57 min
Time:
8 h 36 min
